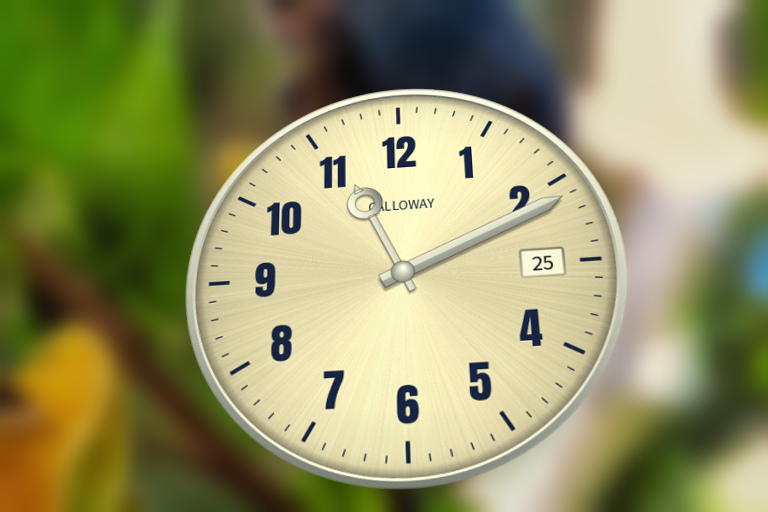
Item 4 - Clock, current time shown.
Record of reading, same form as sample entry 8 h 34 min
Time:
11 h 11 min
